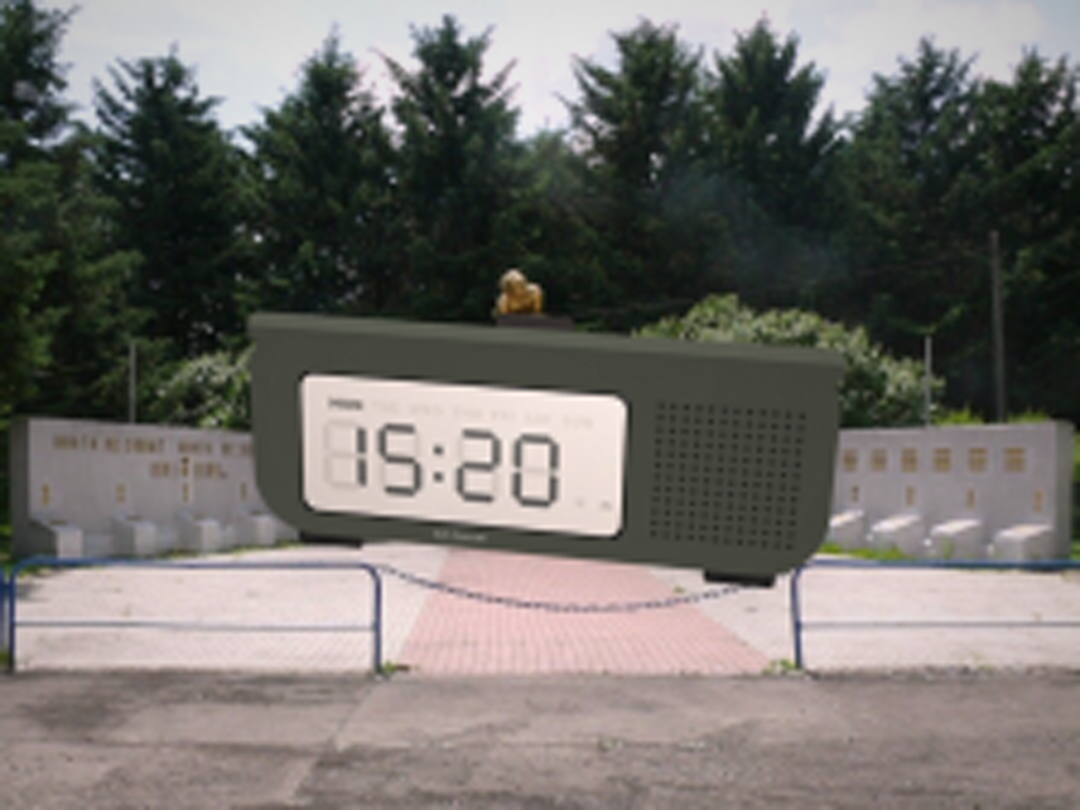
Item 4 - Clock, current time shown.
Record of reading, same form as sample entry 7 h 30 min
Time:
15 h 20 min
